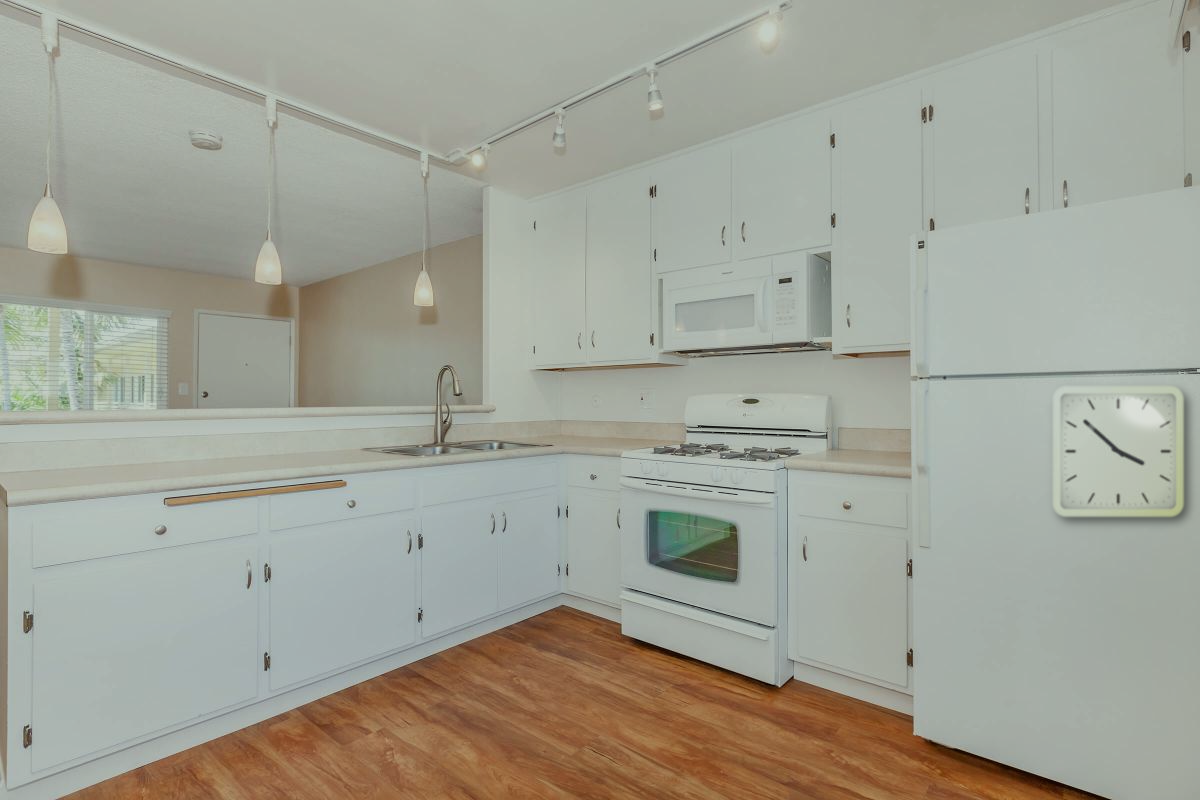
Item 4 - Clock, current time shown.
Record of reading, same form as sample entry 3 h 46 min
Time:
3 h 52 min
